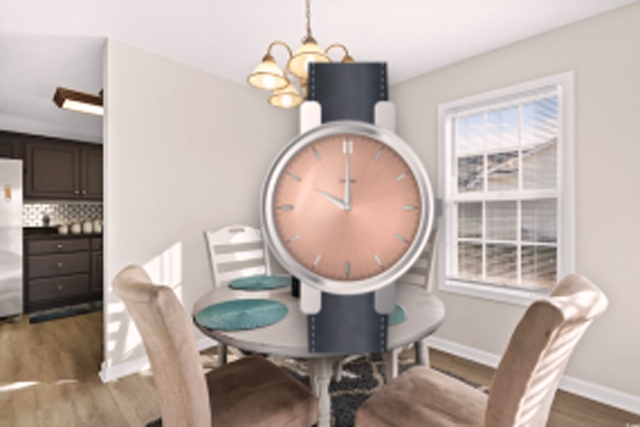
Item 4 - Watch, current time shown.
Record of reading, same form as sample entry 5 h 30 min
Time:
10 h 00 min
